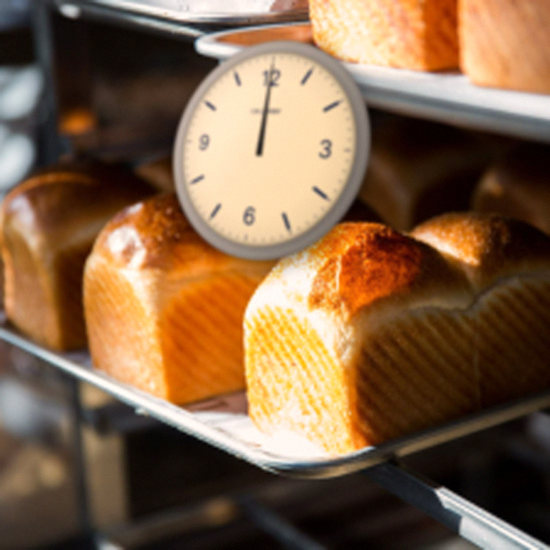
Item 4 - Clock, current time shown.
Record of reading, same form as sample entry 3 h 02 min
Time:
12 h 00 min
